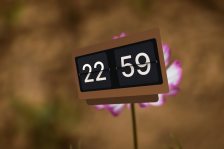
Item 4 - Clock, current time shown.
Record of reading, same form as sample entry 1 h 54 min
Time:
22 h 59 min
